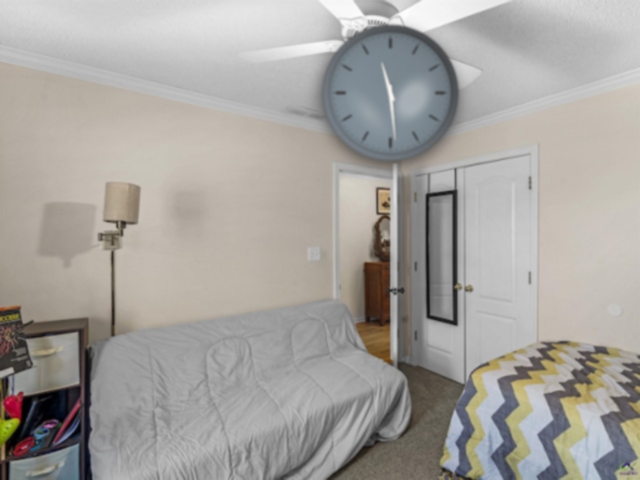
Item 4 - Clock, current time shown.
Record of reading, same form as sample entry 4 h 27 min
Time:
11 h 29 min
